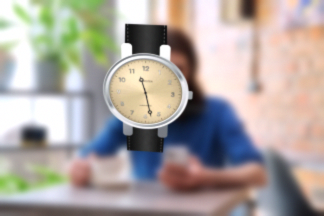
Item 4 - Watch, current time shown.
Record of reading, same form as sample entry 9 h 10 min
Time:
11 h 28 min
